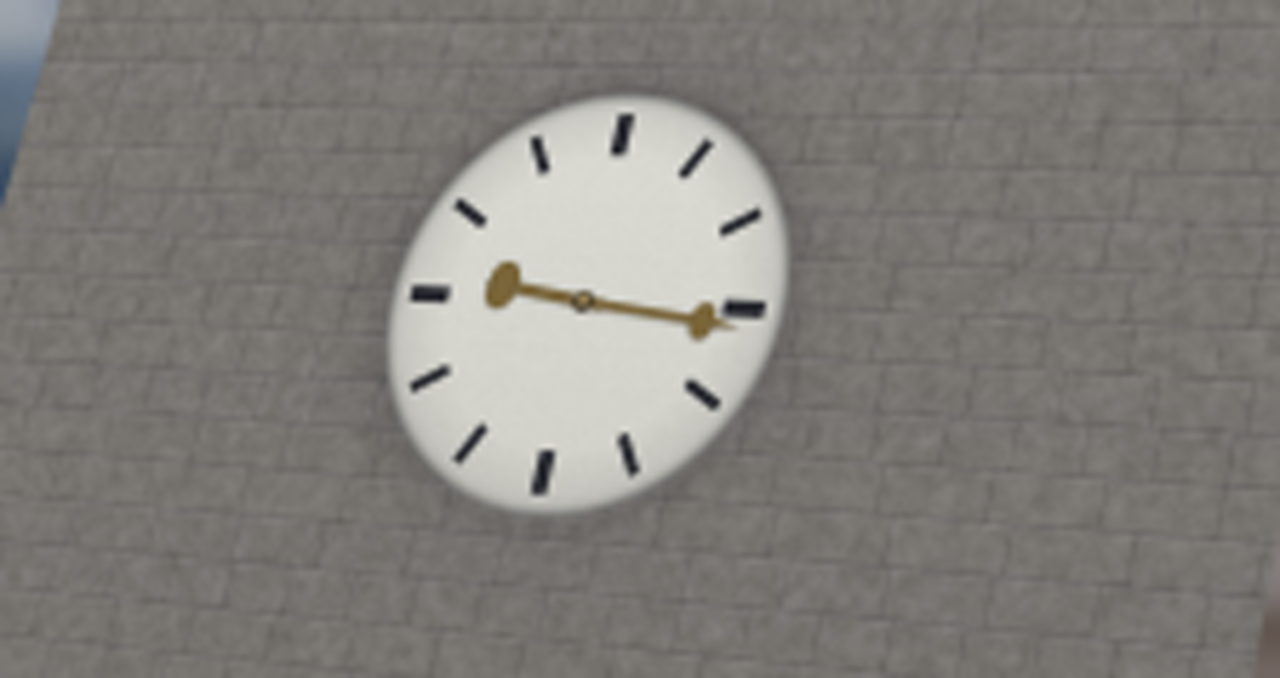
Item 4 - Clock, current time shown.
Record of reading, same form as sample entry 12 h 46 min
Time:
9 h 16 min
